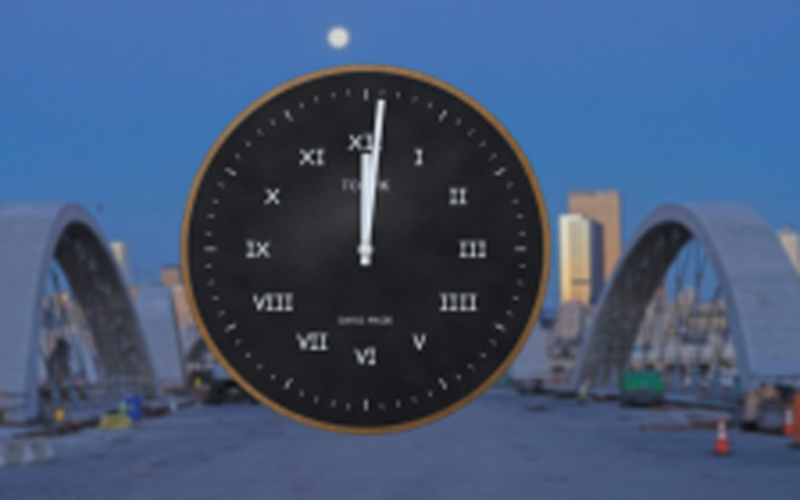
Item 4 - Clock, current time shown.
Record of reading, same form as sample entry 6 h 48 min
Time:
12 h 01 min
